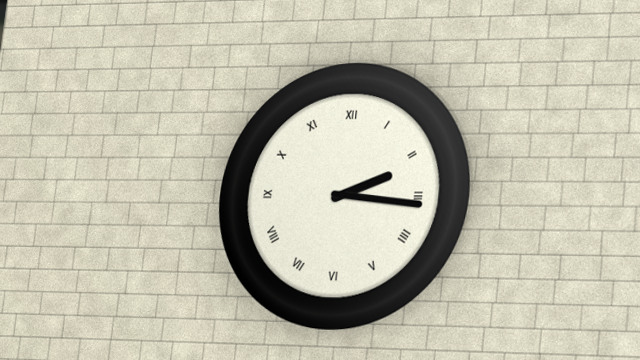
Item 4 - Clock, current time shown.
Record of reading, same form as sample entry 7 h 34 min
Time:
2 h 16 min
